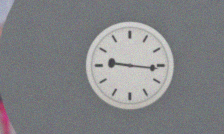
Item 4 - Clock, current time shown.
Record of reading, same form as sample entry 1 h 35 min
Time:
9 h 16 min
